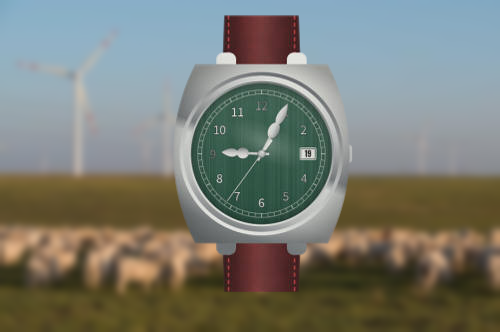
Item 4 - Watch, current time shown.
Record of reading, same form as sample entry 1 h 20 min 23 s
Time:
9 h 04 min 36 s
